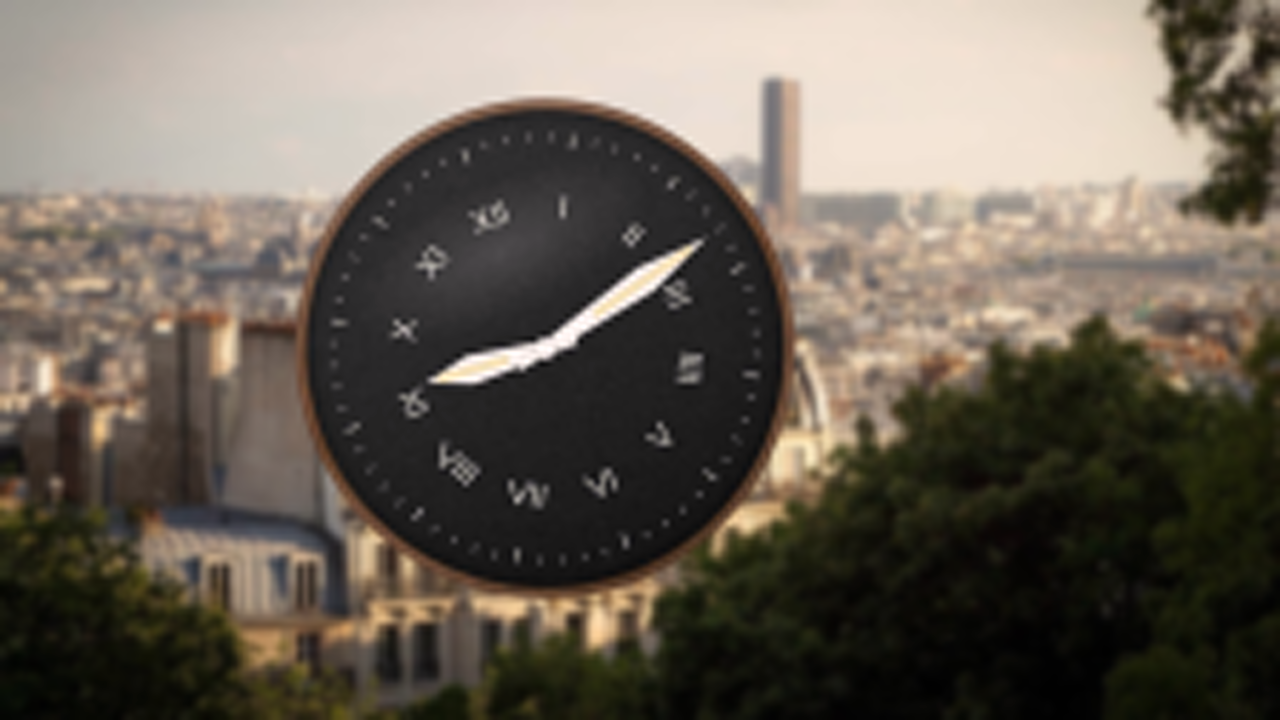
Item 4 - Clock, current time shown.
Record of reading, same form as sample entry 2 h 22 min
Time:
9 h 13 min
